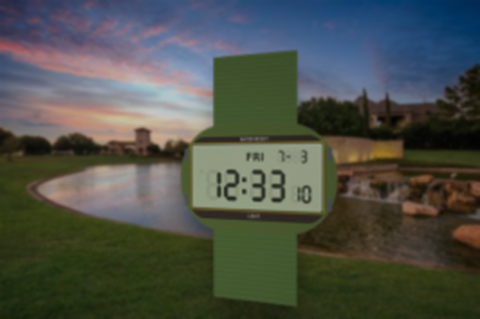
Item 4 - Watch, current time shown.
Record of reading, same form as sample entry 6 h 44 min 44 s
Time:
12 h 33 min 10 s
